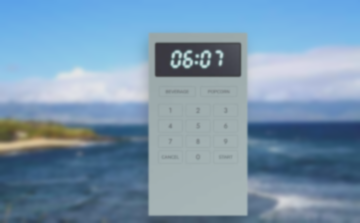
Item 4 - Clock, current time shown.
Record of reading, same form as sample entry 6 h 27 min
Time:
6 h 07 min
